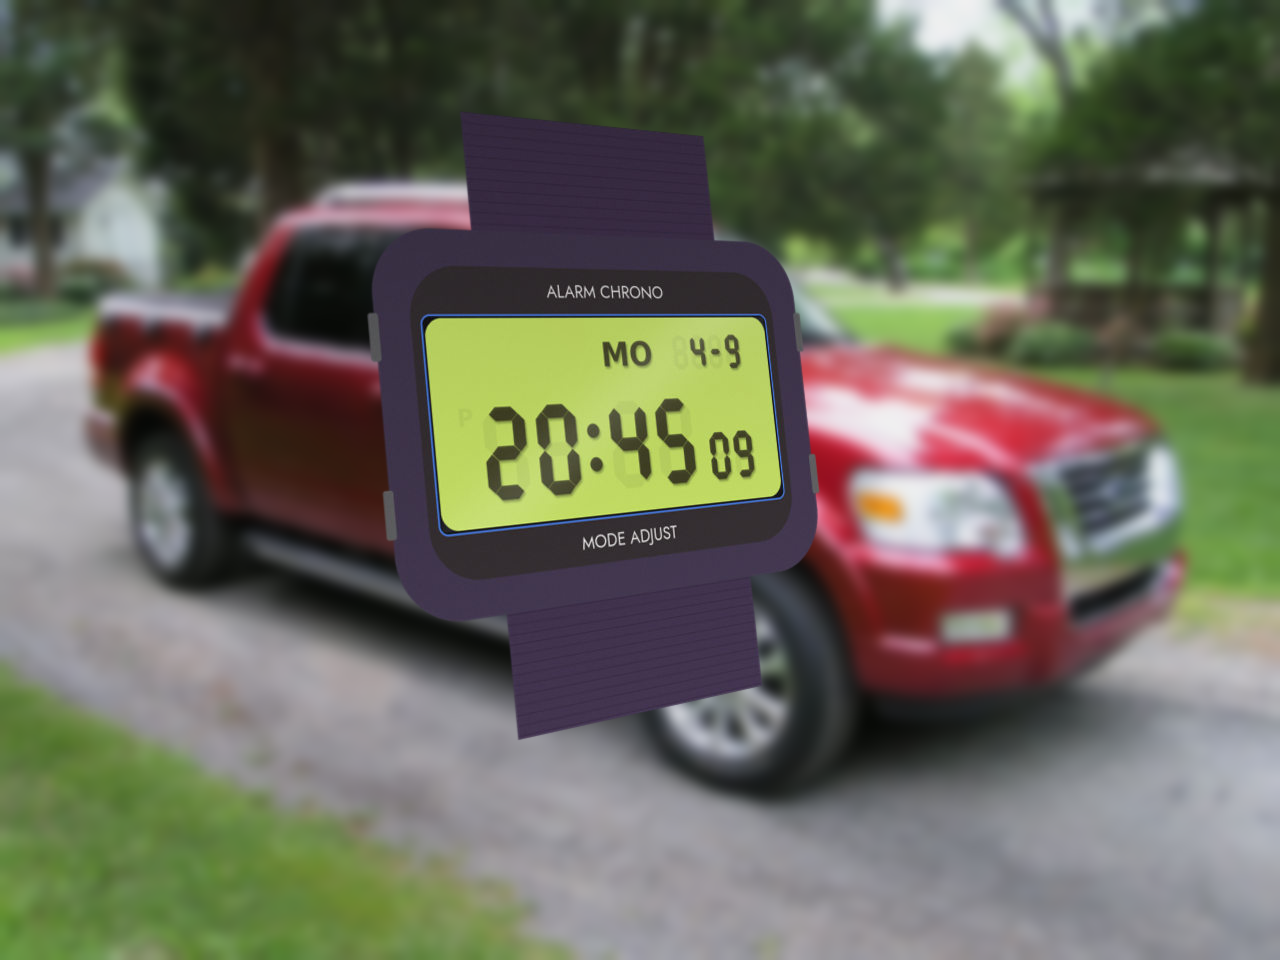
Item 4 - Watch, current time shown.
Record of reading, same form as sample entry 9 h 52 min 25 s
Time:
20 h 45 min 09 s
